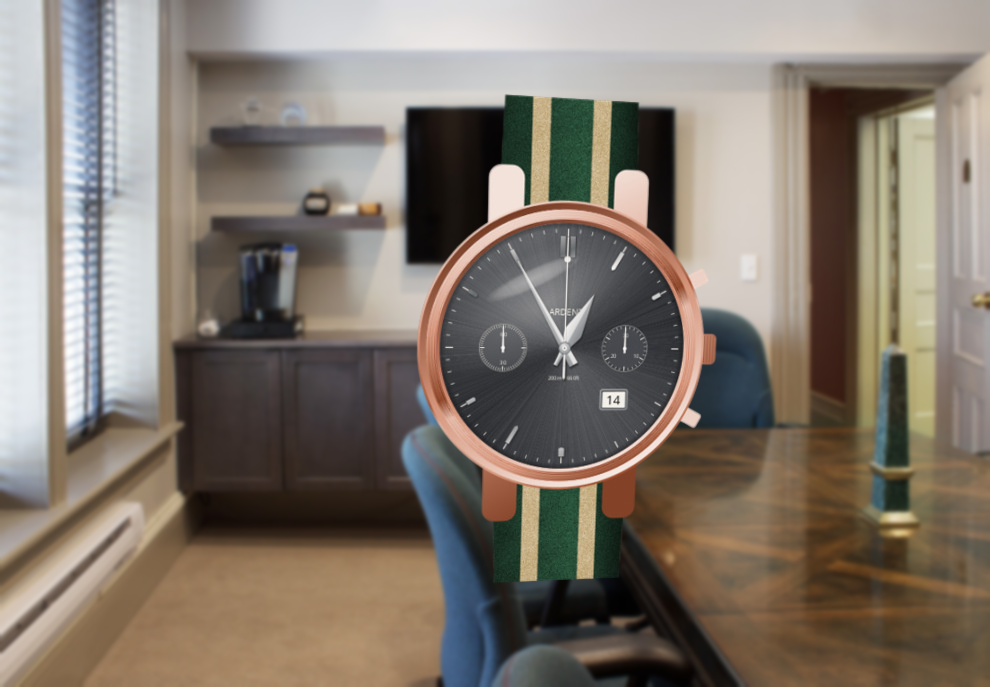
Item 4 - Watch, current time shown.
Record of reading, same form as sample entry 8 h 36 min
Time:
12 h 55 min
